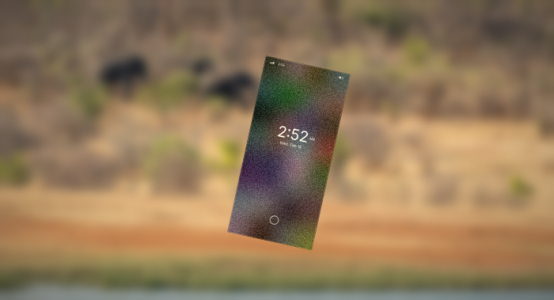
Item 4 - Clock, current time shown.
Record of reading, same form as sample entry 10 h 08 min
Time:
2 h 52 min
